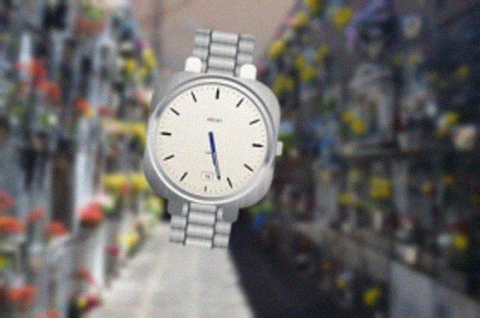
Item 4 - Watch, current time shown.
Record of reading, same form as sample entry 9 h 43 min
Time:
5 h 27 min
